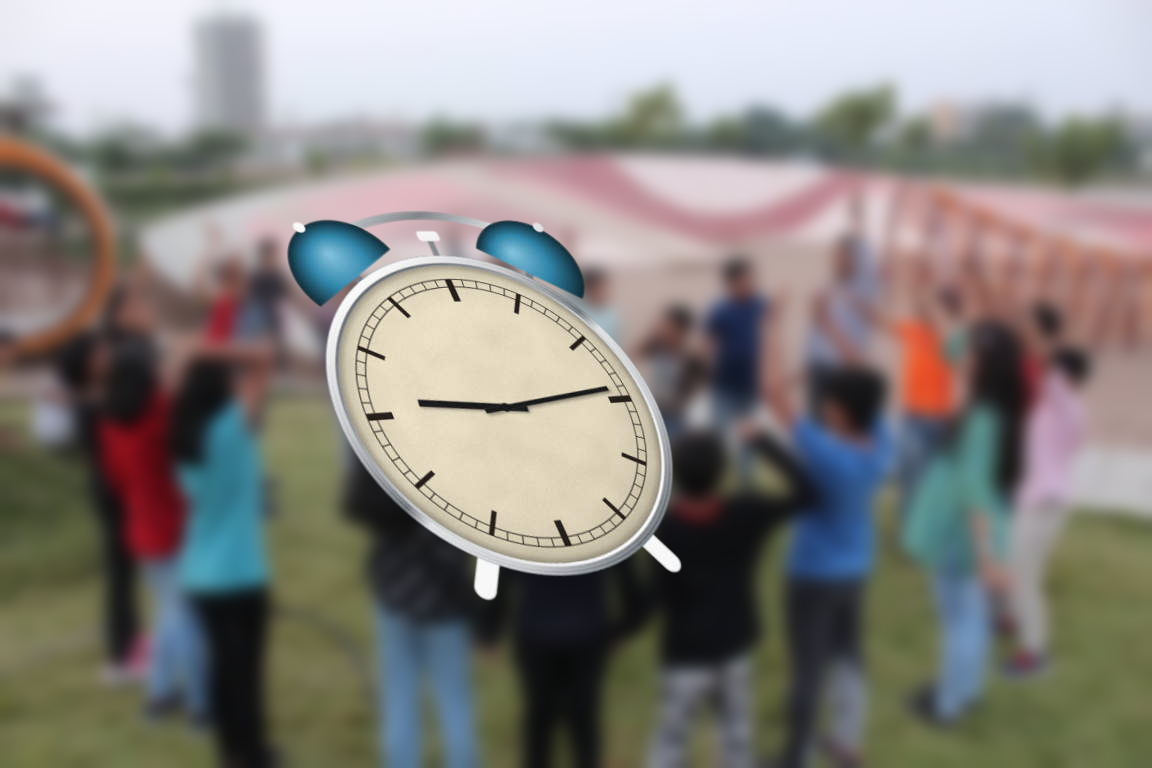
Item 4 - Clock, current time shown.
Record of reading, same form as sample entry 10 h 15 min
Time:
9 h 14 min
